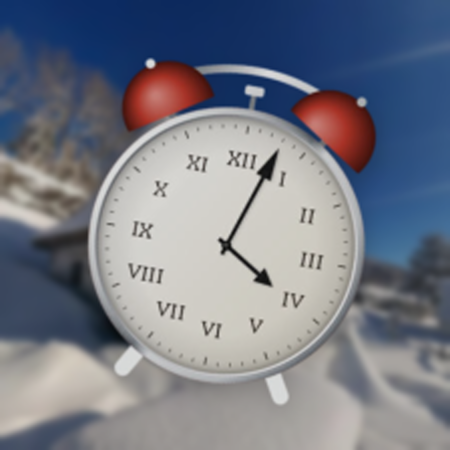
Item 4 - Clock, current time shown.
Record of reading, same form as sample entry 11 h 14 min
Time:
4 h 03 min
